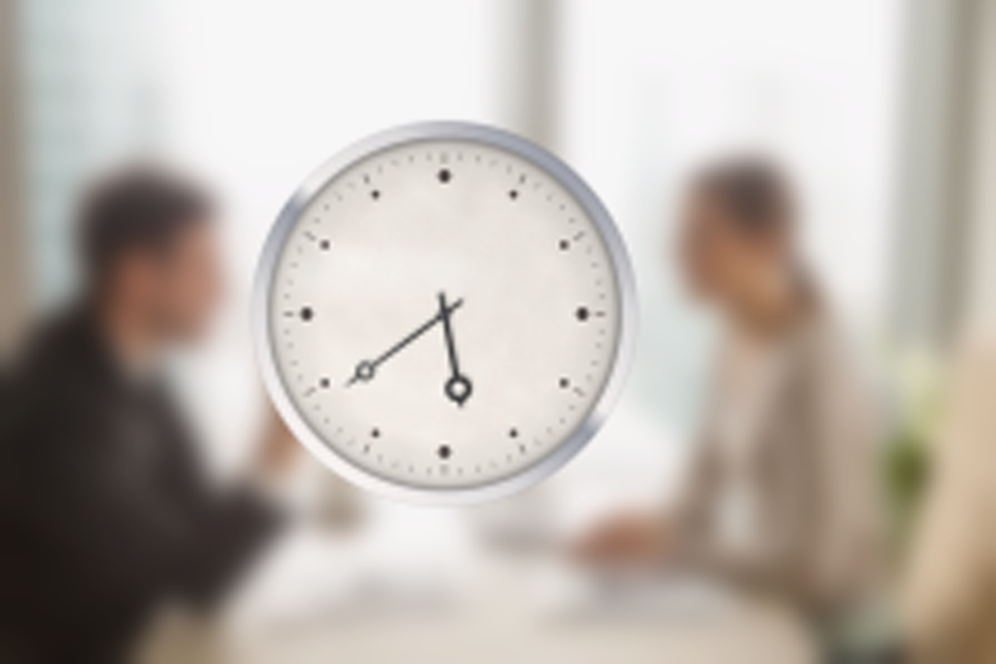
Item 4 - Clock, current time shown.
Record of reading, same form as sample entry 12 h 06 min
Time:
5 h 39 min
